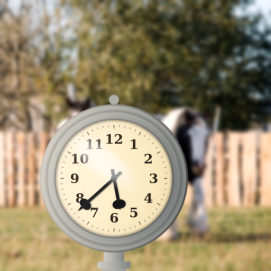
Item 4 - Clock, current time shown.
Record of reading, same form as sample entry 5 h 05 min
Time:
5 h 38 min
